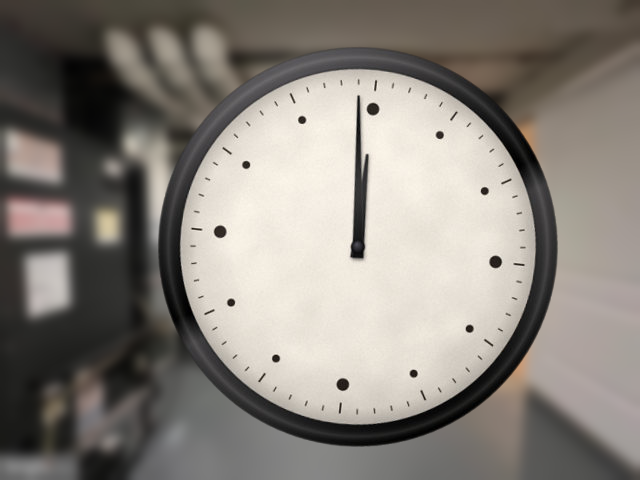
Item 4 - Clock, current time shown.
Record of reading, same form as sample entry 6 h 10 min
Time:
11 h 59 min
